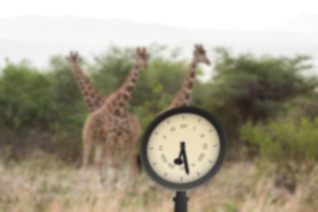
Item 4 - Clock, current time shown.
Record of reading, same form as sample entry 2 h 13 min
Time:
6 h 28 min
